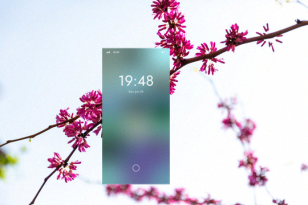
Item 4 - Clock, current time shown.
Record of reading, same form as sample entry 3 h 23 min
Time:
19 h 48 min
